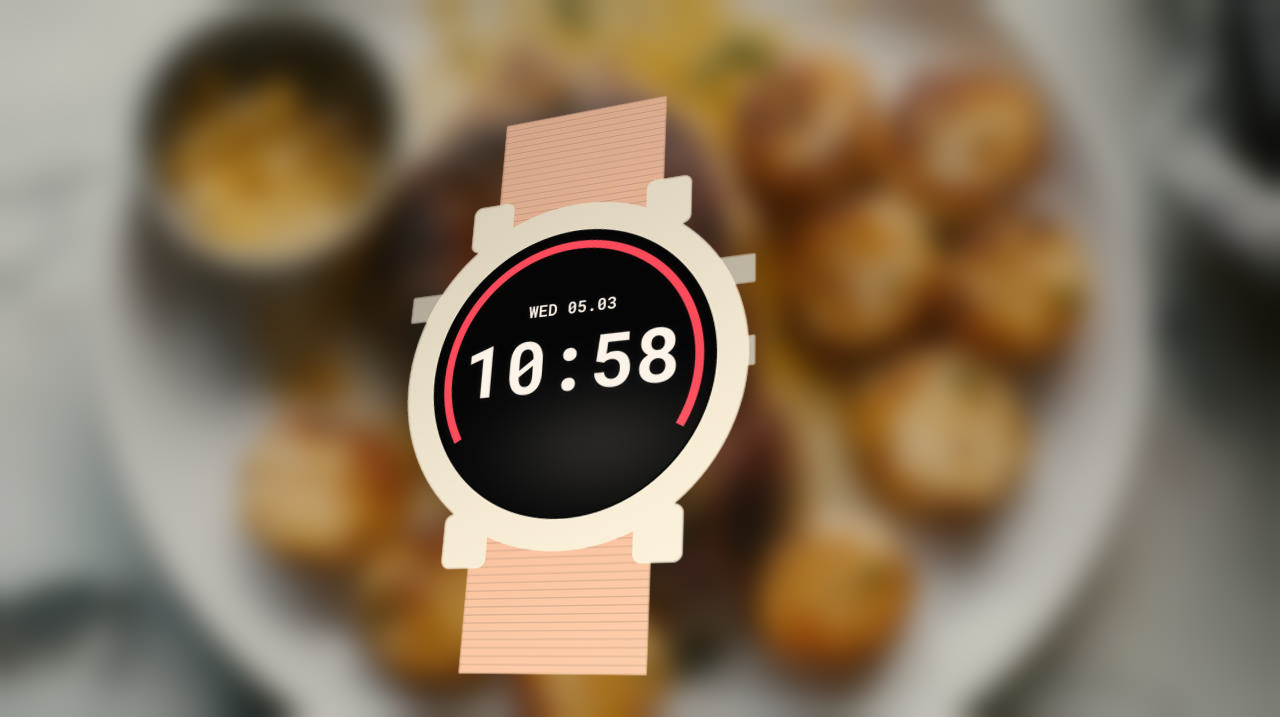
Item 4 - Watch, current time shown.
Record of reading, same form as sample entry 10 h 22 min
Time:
10 h 58 min
